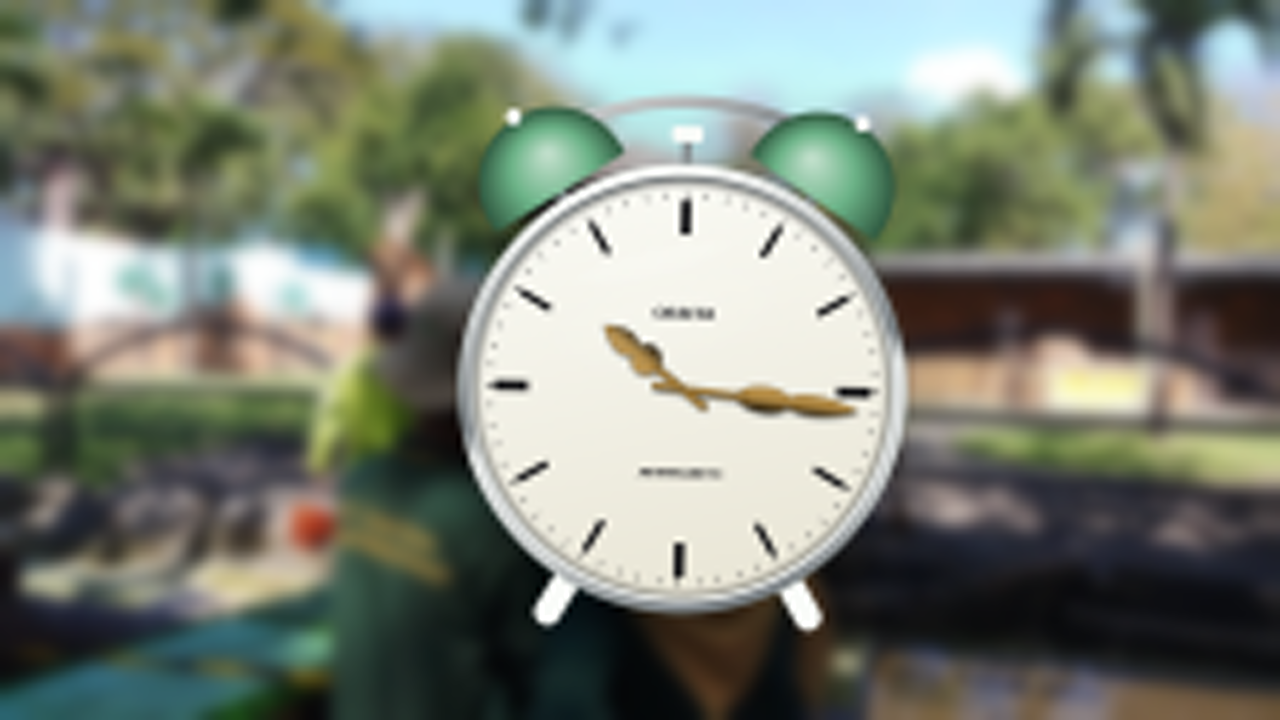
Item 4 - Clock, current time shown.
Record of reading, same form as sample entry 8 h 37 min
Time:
10 h 16 min
